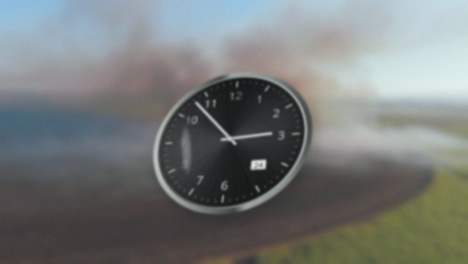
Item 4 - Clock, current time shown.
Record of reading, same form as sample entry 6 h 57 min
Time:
2 h 53 min
